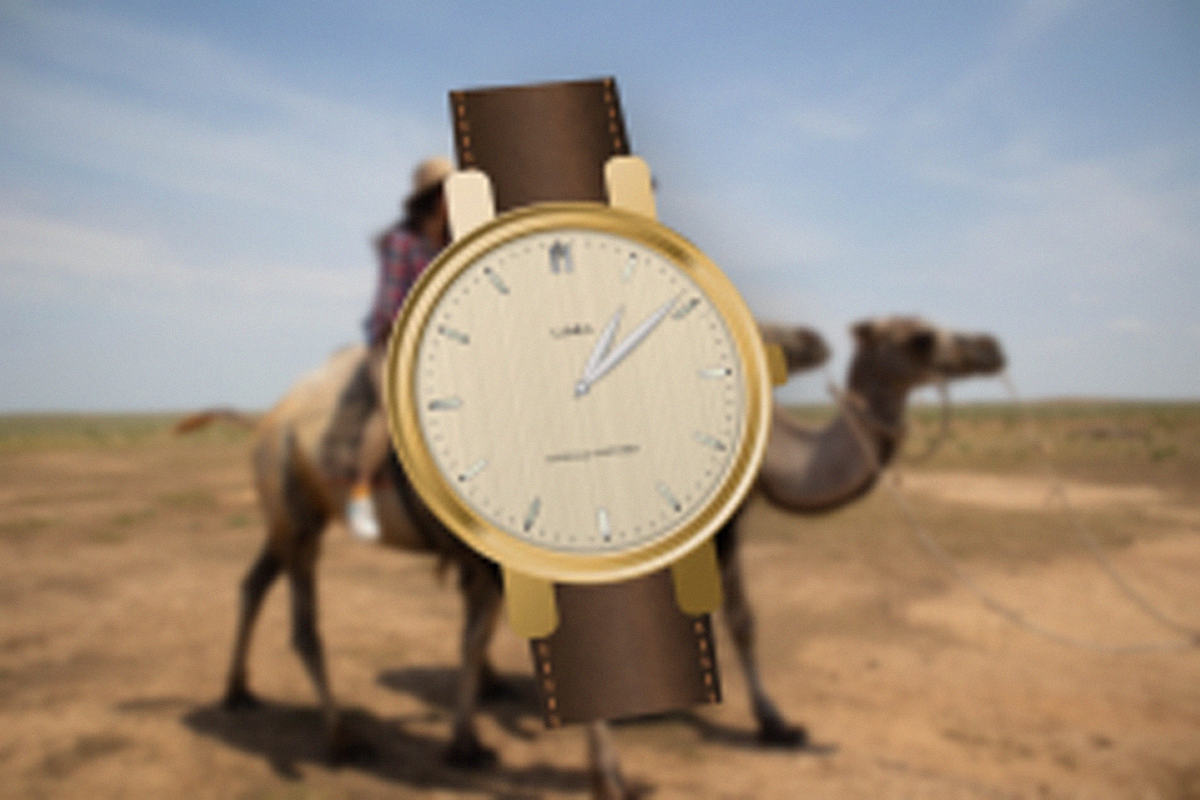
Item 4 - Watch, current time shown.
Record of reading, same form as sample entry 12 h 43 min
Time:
1 h 09 min
